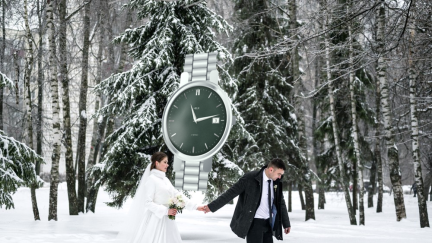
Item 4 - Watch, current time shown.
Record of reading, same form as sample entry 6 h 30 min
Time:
11 h 13 min
